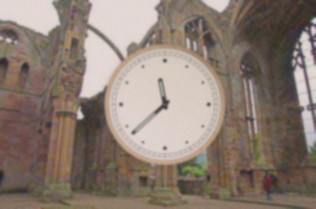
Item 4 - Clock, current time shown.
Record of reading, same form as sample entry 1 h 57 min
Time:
11 h 38 min
